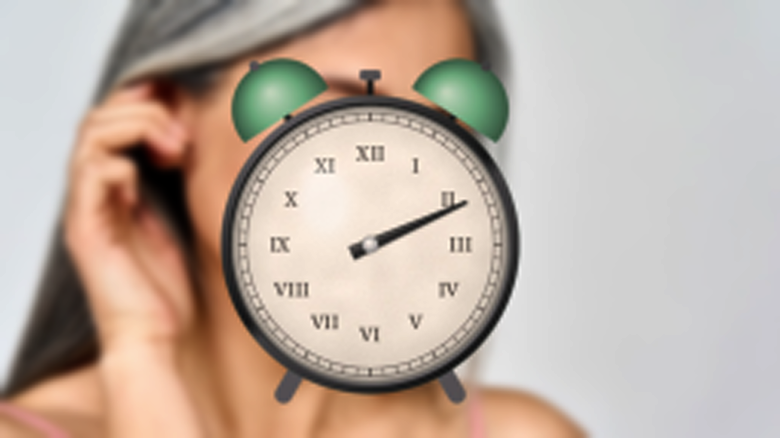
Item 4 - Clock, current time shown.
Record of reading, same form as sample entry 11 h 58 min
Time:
2 h 11 min
